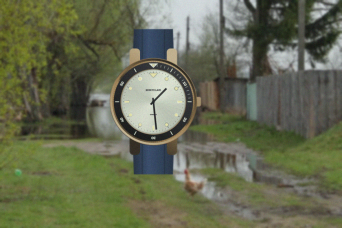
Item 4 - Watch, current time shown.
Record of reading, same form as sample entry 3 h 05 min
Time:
1 h 29 min
